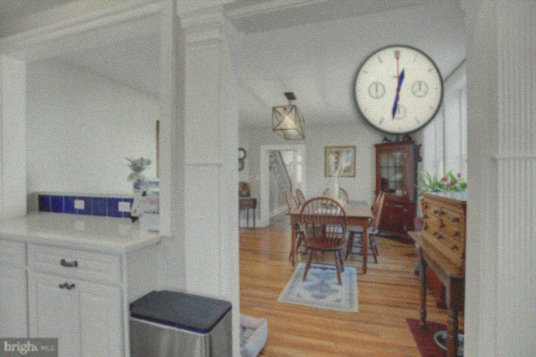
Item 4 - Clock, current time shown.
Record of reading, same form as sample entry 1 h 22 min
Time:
12 h 32 min
